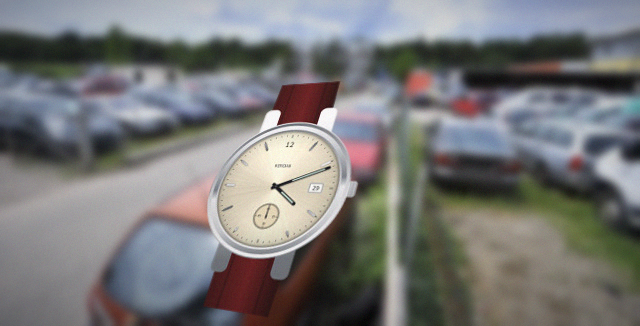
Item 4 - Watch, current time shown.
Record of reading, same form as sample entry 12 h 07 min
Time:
4 h 11 min
